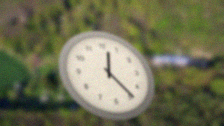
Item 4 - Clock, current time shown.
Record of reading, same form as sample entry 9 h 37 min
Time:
12 h 24 min
